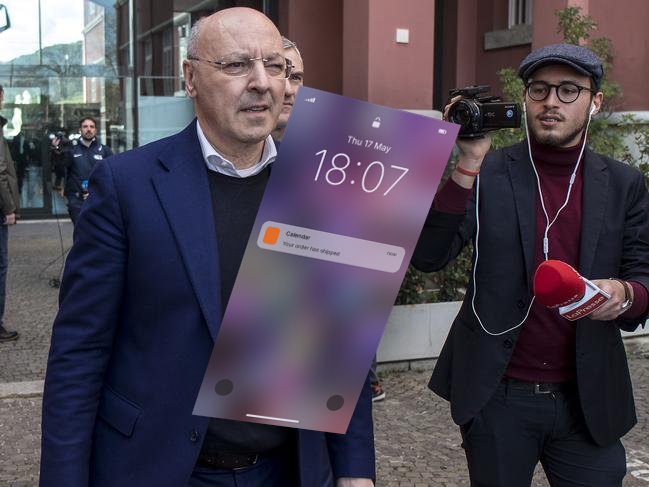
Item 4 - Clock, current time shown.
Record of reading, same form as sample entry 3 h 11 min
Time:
18 h 07 min
